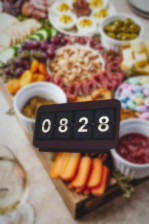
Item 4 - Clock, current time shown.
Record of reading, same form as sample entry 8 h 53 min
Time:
8 h 28 min
